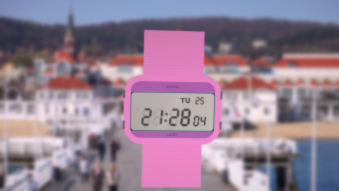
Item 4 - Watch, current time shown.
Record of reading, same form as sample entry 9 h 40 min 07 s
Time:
21 h 28 min 04 s
